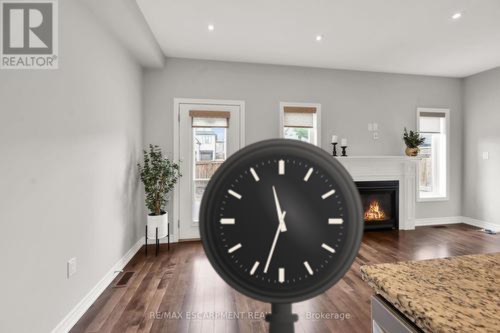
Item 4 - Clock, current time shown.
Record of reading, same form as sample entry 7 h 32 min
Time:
11 h 33 min
